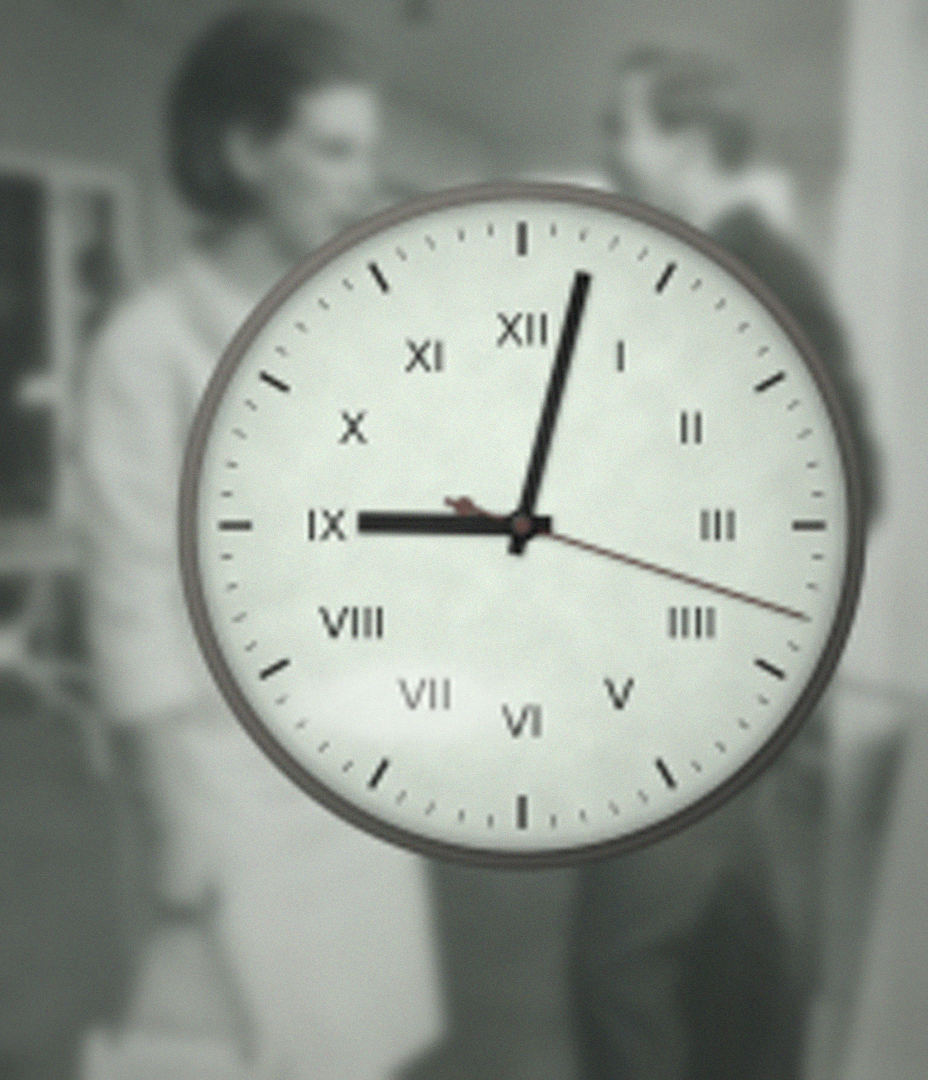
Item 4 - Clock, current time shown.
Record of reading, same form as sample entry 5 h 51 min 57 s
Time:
9 h 02 min 18 s
